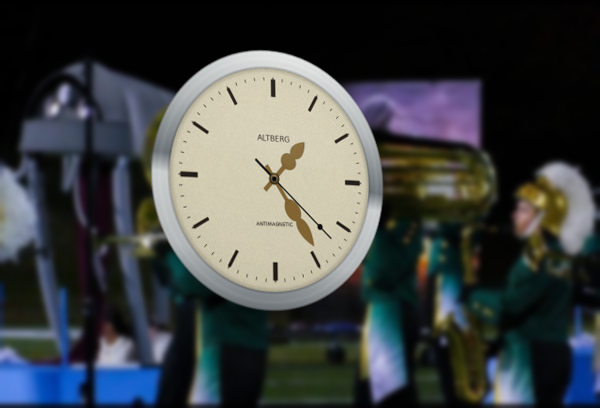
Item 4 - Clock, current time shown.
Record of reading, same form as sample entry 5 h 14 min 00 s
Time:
1 h 24 min 22 s
